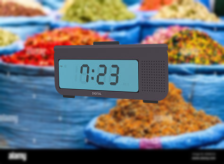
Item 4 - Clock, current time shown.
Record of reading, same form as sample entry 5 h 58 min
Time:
7 h 23 min
